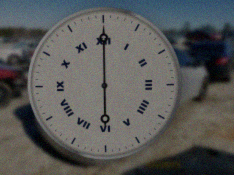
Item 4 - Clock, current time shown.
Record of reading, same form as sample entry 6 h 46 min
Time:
6 h 00 min
